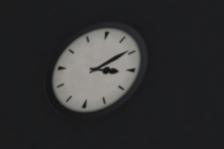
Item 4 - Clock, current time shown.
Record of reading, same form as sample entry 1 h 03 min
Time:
3 h 09 min
